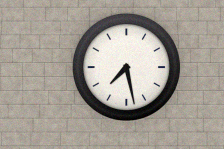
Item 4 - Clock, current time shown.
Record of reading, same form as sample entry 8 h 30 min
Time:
7 h 28 min
